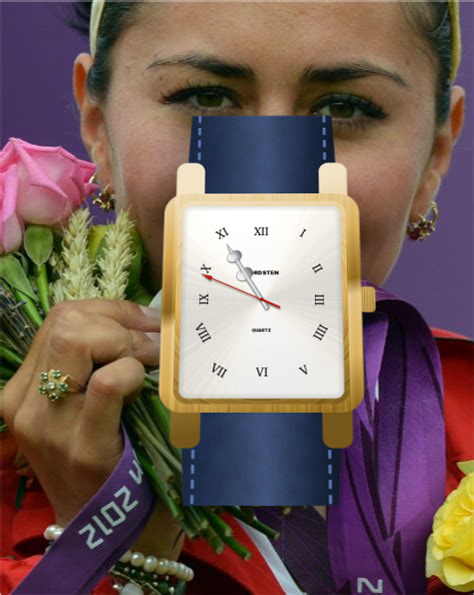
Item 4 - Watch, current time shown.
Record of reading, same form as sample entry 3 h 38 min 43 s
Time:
10 h 54 min 49 s
